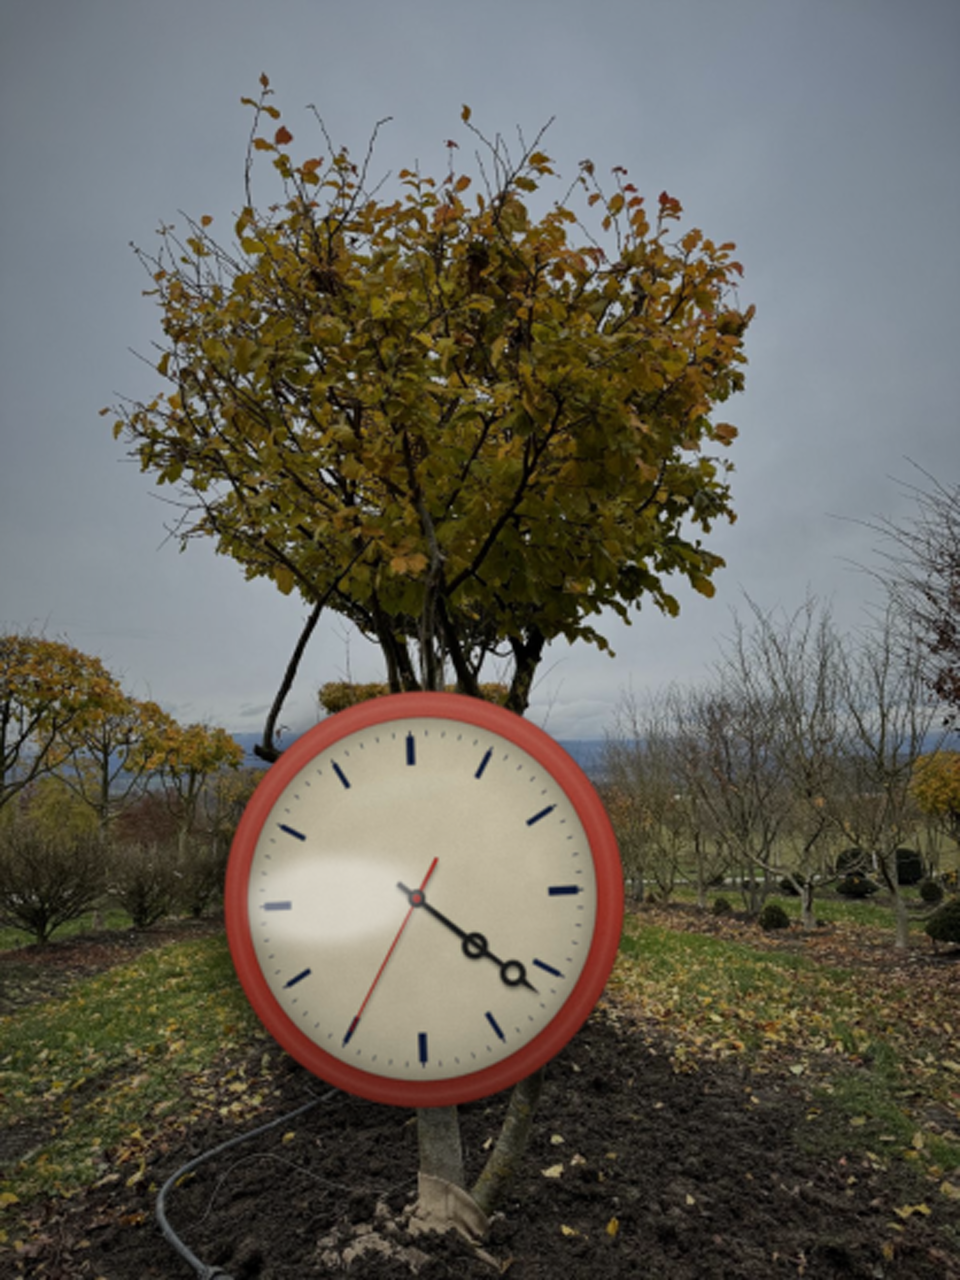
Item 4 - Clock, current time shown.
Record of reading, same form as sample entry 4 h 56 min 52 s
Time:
4 h 21 min 35 s
